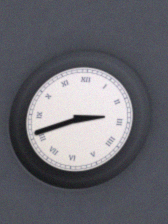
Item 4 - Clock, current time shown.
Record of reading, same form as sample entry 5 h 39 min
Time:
2 h 41 min
